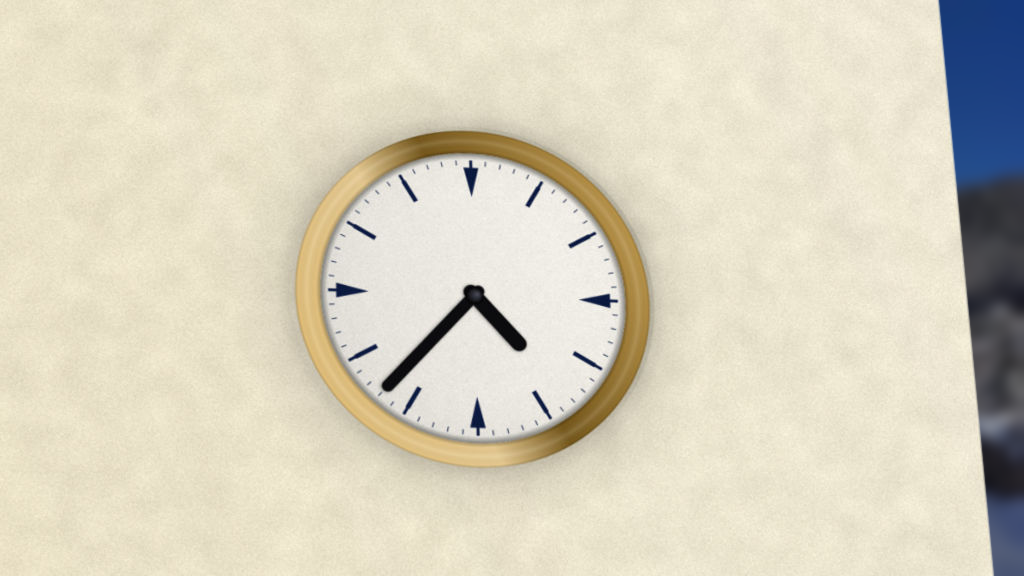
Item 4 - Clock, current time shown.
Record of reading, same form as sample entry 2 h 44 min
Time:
4 h 37 min
